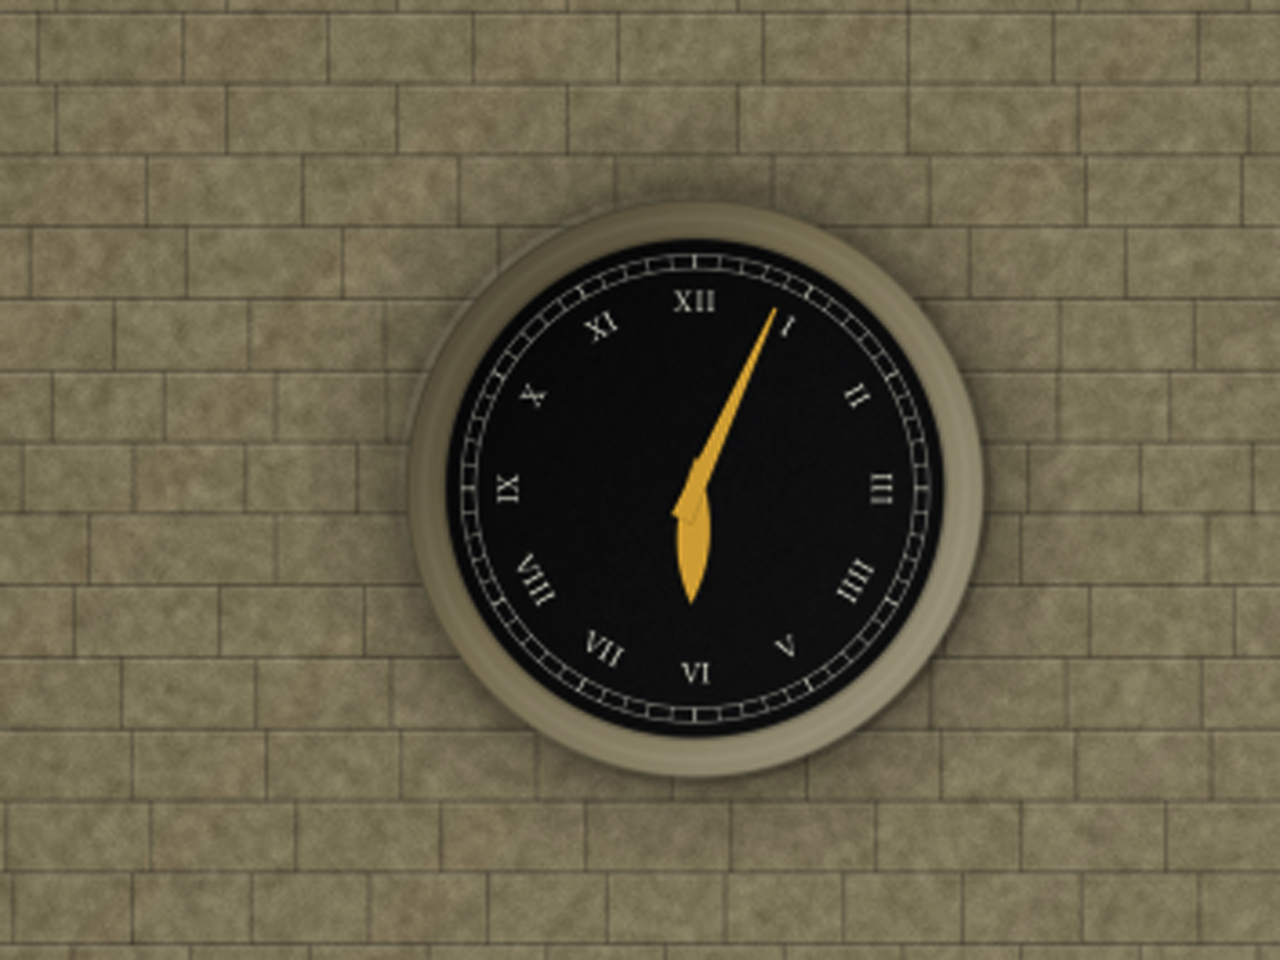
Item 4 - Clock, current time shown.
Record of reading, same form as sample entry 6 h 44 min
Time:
6 h 04 min
